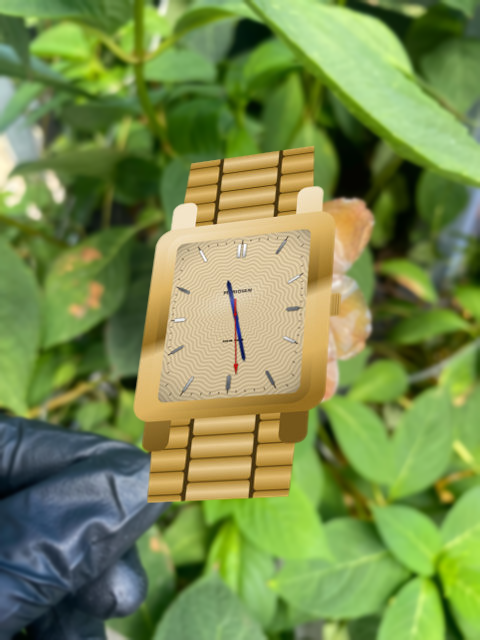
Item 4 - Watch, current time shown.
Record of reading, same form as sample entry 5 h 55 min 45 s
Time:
11 h 27 min 29 s
